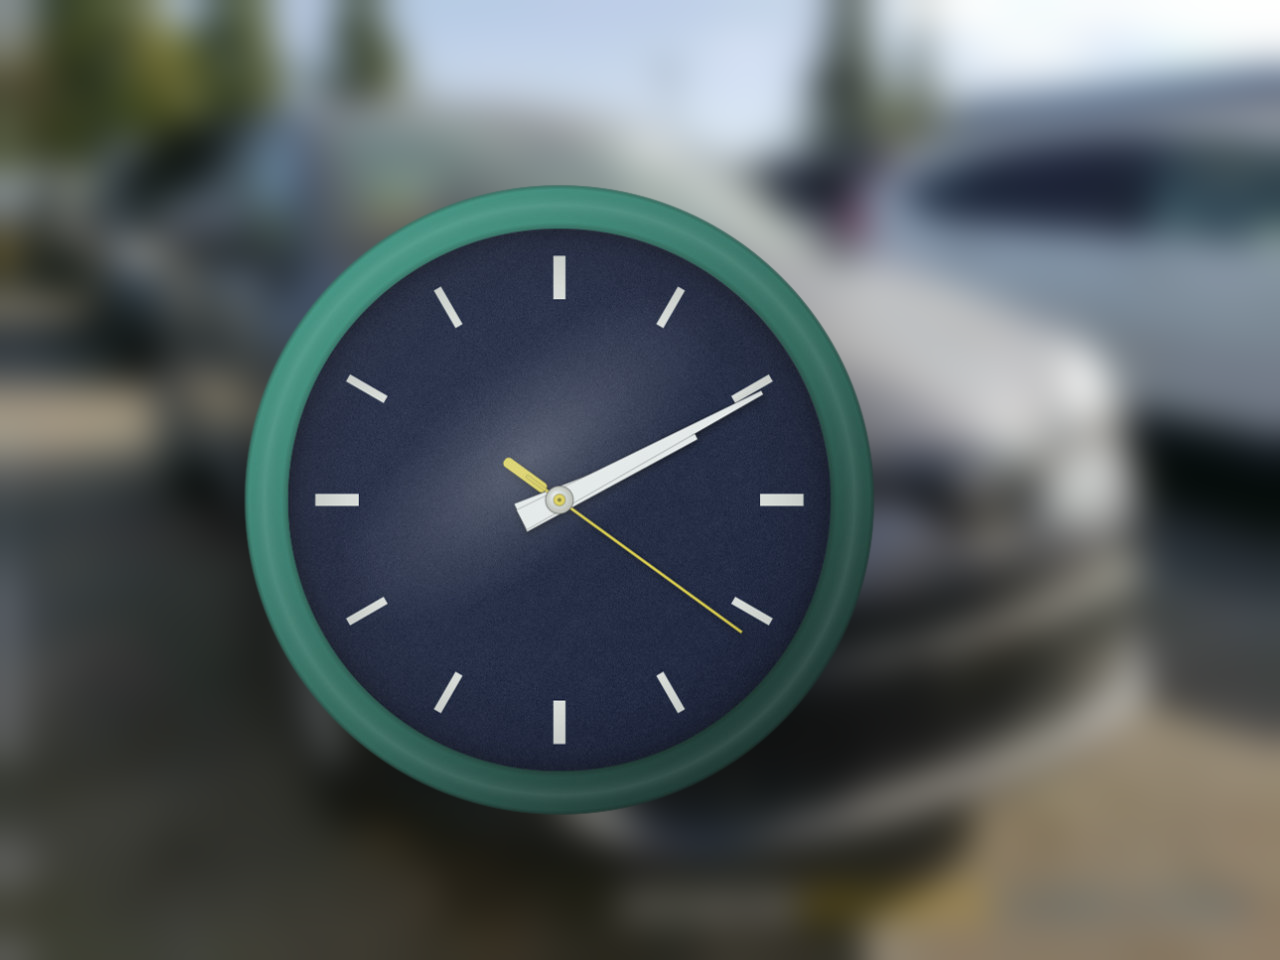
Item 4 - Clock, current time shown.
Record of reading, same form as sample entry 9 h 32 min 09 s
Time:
2 h 10 min 21 s
